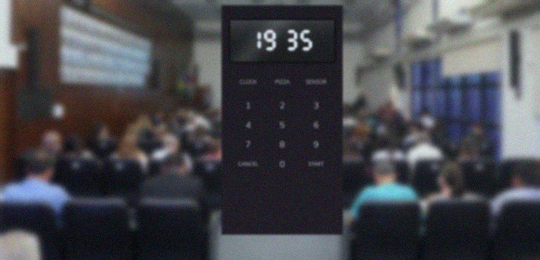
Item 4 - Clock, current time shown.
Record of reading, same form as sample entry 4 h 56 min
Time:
19 h 35 min
